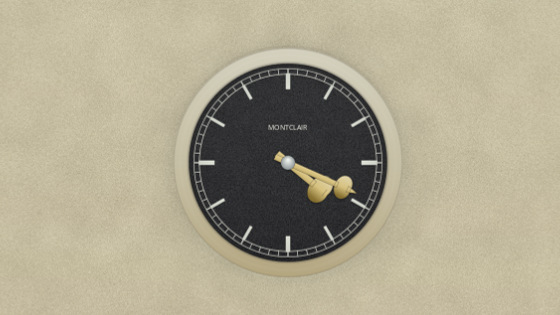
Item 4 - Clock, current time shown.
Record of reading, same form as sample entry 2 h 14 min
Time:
4 h 19 min
